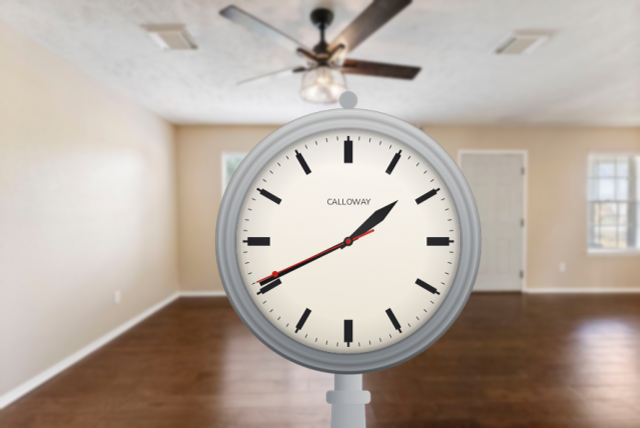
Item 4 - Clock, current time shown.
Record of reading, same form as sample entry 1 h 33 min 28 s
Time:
1 h 40 min 41 s
